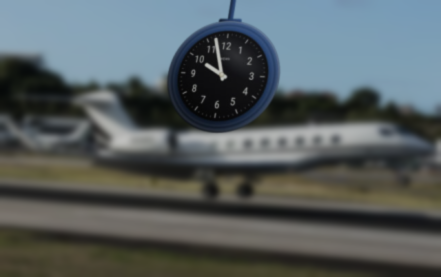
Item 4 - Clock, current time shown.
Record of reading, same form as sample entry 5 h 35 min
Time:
9 h 57 min
